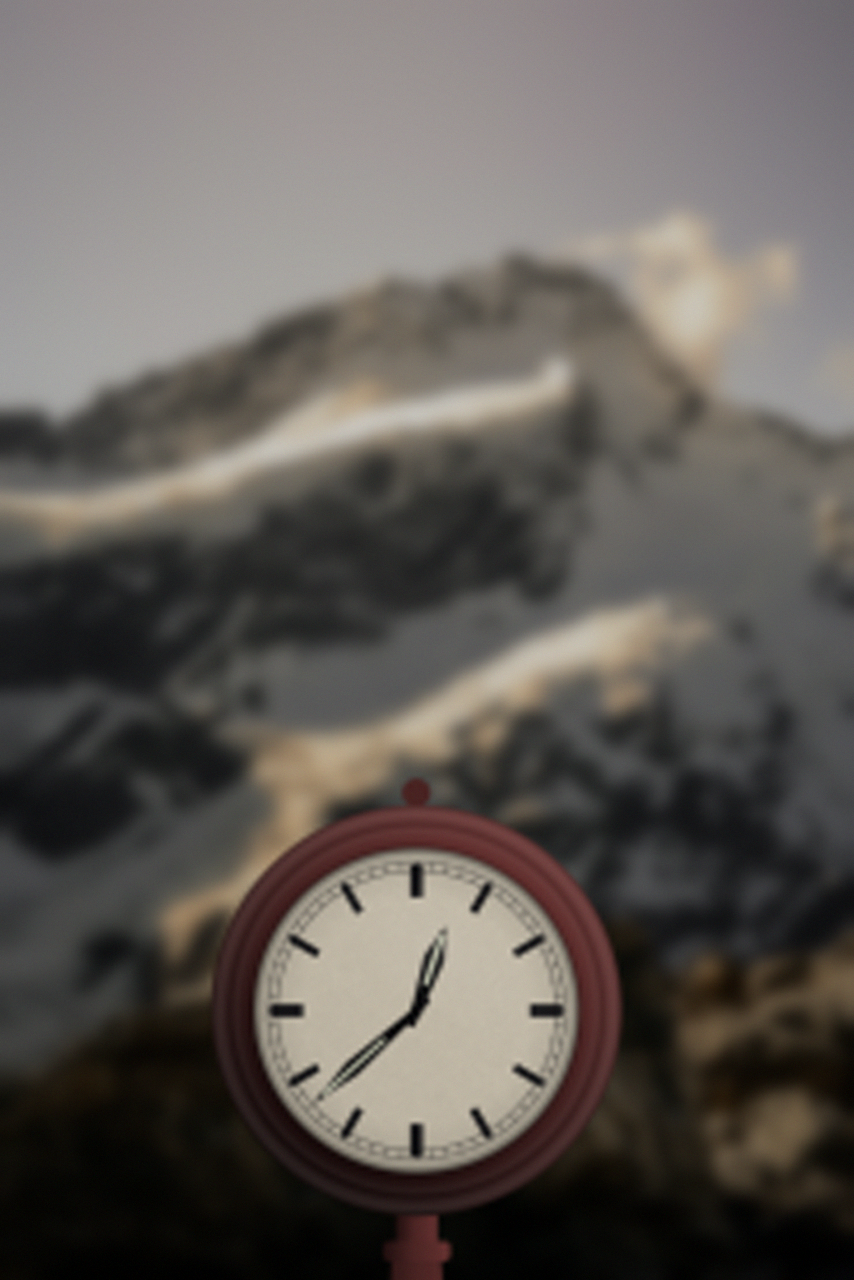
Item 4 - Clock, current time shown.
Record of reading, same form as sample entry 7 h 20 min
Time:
12 h 38 min
